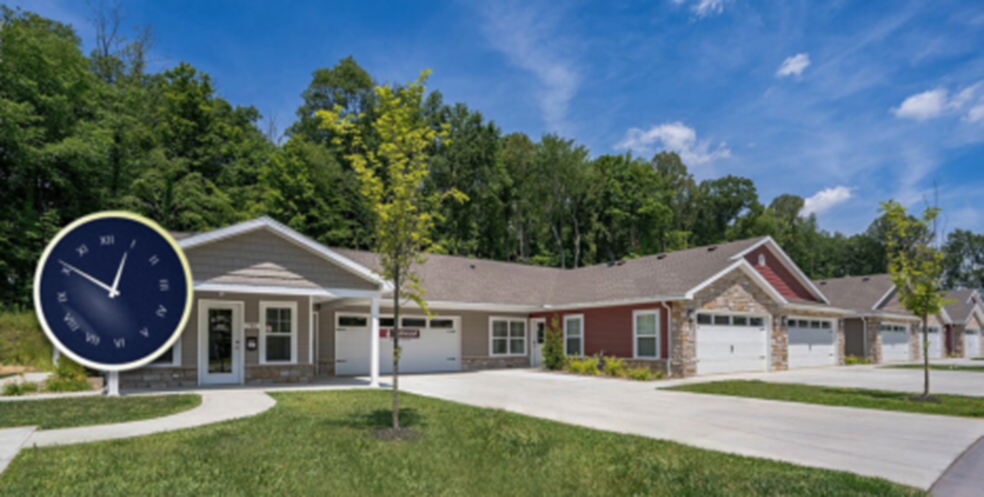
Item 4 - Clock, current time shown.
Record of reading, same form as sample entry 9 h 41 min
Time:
12 h 51 min
